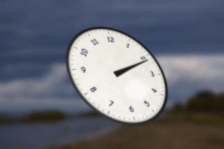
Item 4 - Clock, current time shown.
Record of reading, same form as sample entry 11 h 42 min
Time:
2 h 11 min
